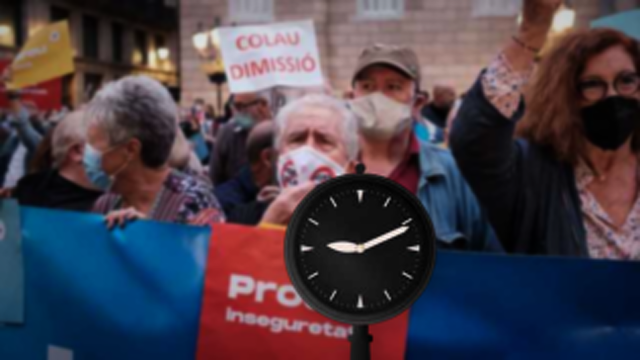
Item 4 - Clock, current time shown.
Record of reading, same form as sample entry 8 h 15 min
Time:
9 h 11 min
